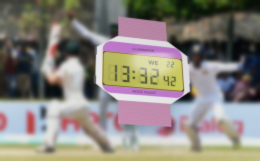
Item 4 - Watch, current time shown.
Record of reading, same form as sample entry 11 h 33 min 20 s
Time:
13 h 32 min 42 s
